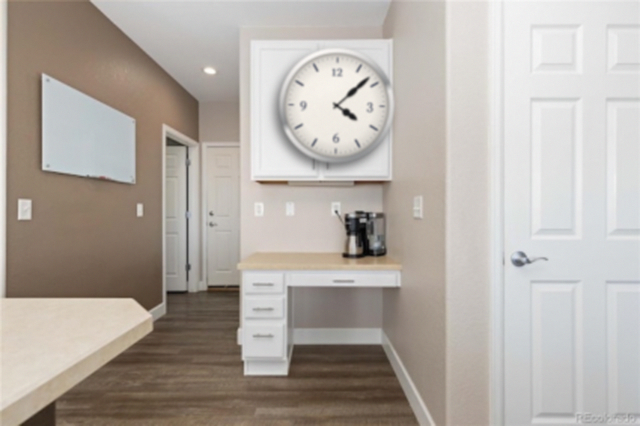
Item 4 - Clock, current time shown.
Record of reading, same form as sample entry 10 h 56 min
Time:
4 h 08 min
